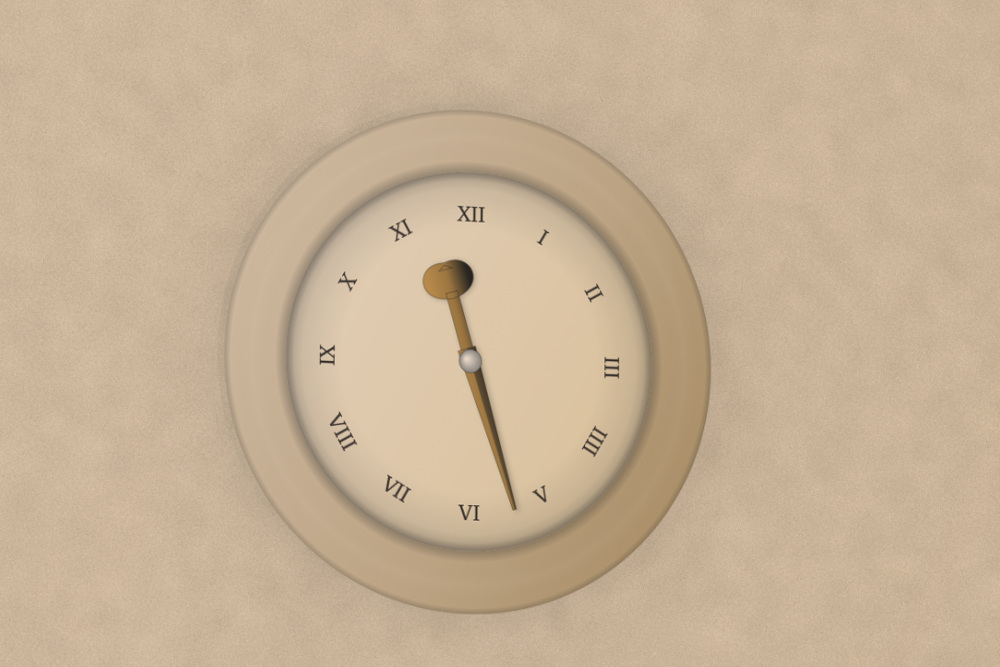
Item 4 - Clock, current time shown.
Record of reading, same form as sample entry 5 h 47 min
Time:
11 h 27 min
